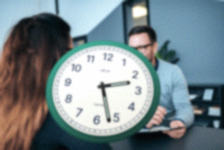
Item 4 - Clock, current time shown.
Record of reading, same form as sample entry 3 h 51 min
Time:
2 h 27 min
